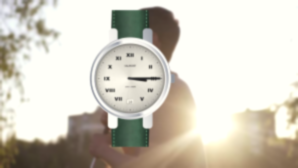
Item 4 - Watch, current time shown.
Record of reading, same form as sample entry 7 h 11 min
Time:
3 h 15 min
